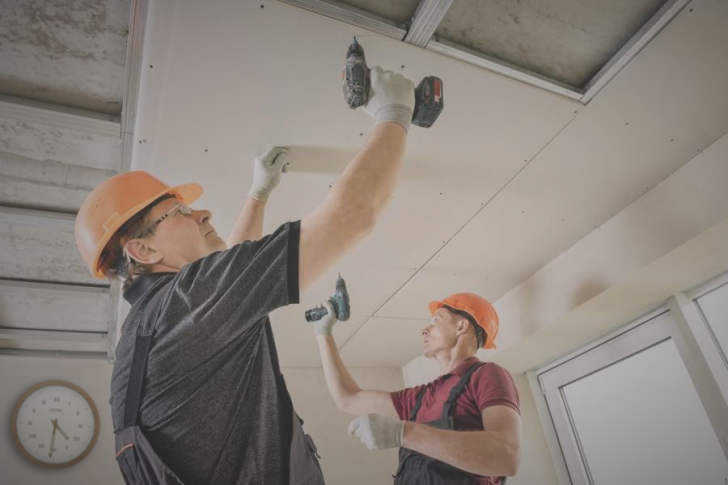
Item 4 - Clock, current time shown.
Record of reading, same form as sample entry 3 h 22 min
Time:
4 h 31 min
